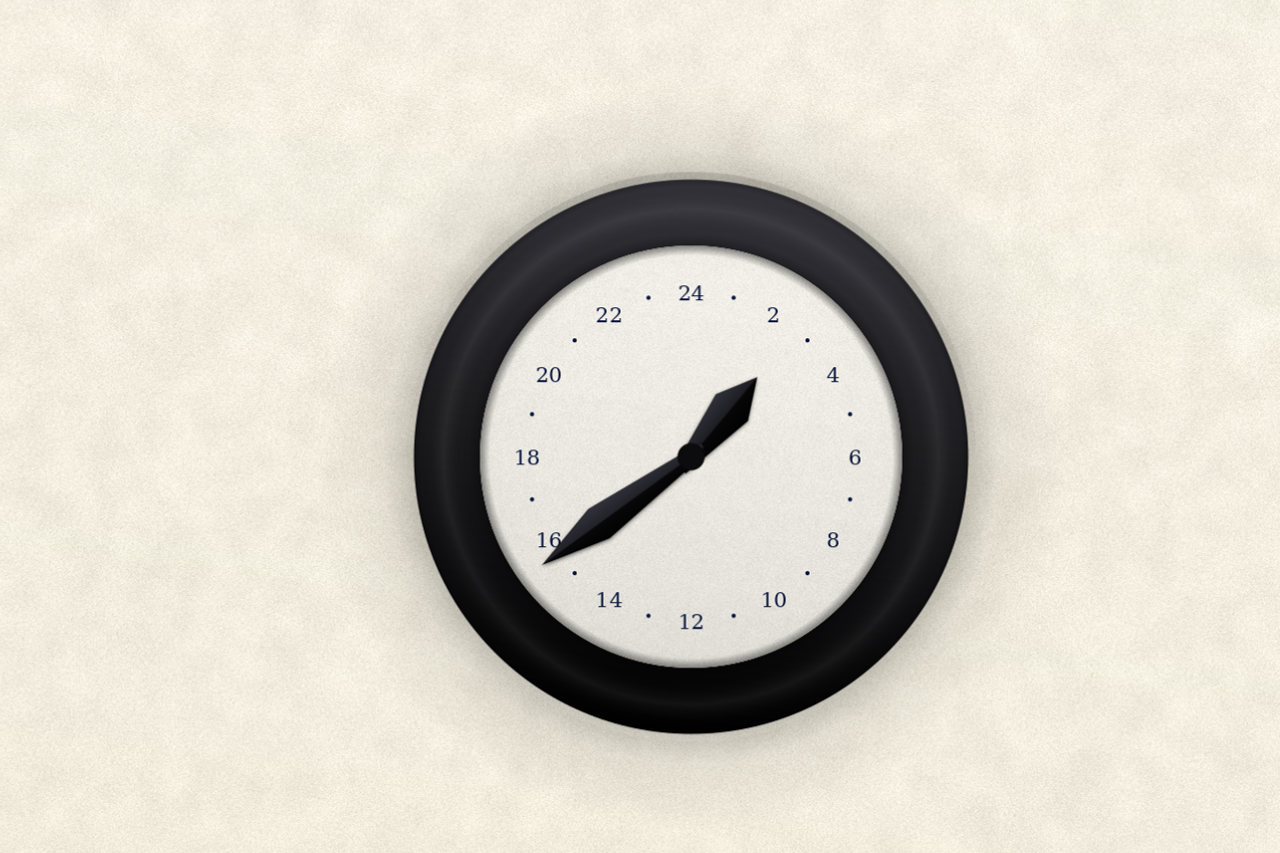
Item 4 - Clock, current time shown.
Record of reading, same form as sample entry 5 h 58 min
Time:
2 h 39 min
